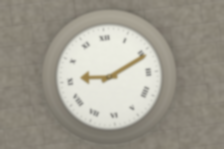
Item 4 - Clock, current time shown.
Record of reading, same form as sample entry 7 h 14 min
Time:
9 h 11 min
